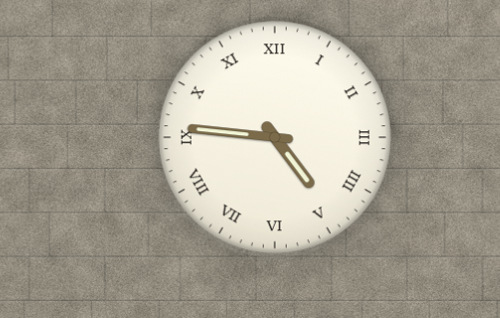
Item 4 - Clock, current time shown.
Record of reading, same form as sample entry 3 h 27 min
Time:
4 h 46 min
